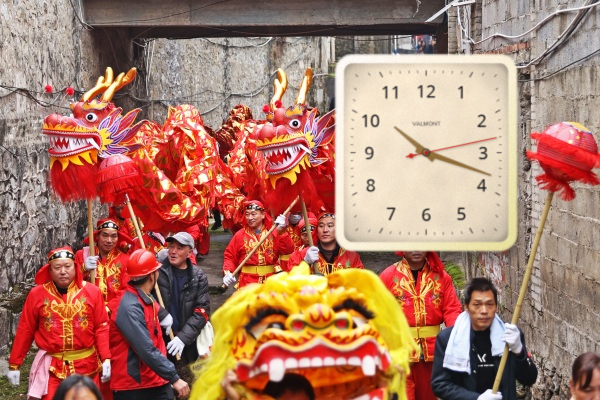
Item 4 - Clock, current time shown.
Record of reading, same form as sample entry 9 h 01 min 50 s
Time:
10 h 18 min 13 s
